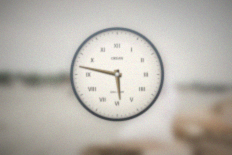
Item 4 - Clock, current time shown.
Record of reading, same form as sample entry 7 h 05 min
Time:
5 h 47 min
